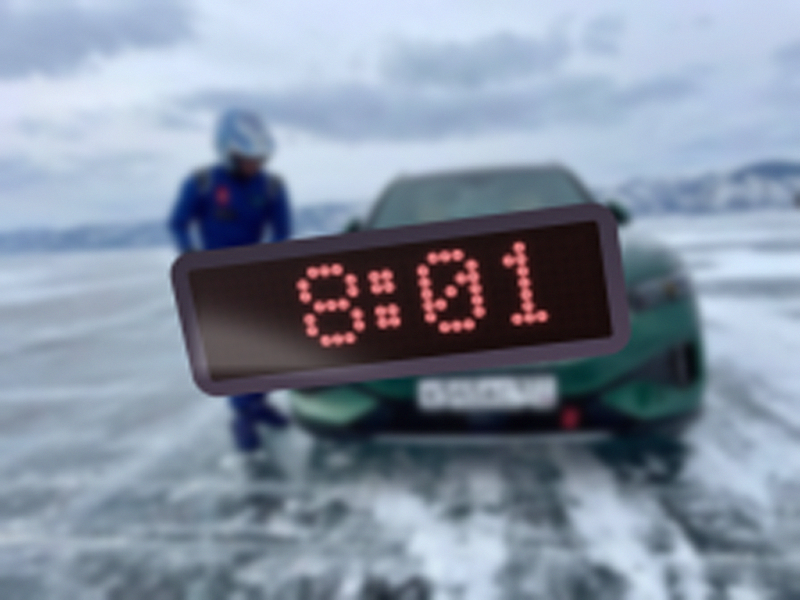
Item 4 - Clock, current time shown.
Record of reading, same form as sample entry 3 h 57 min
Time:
8 h 01 min
